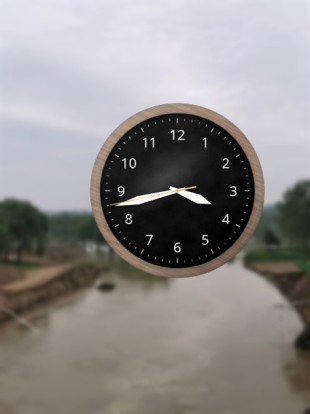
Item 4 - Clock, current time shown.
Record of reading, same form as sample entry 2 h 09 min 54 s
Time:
3 h 42 min 43 s
